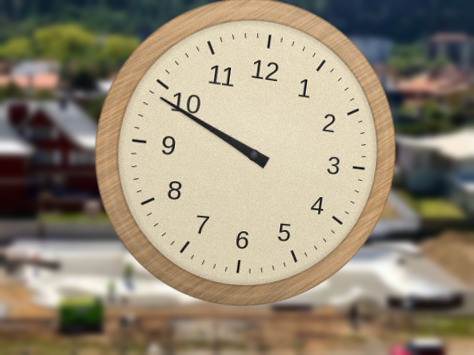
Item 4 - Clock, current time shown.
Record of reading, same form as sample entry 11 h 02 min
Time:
9 h 49 min
